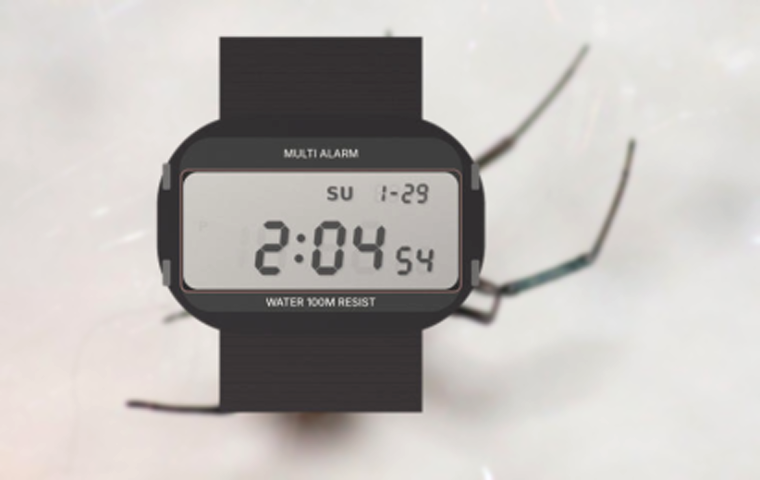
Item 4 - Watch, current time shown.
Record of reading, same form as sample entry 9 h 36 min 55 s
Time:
2 h 04 min 54 s
